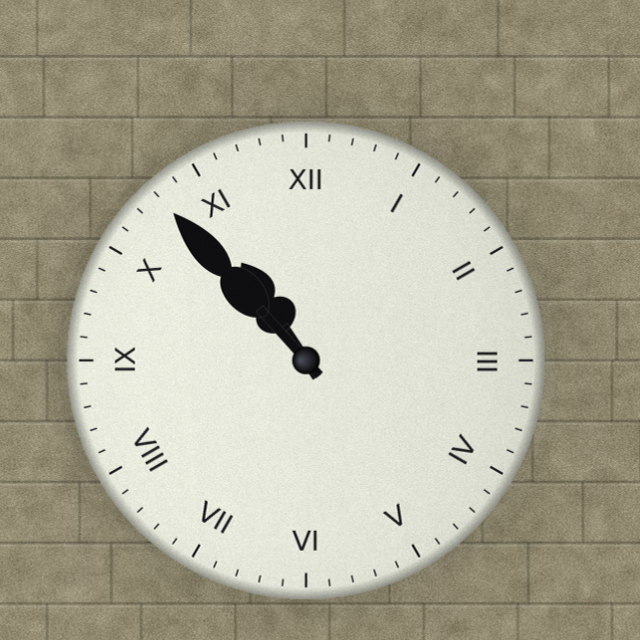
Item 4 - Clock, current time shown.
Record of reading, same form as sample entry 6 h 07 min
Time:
10 h 53 min
